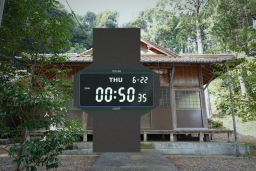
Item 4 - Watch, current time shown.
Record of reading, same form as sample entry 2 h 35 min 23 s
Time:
0 h 50 min 35 s
